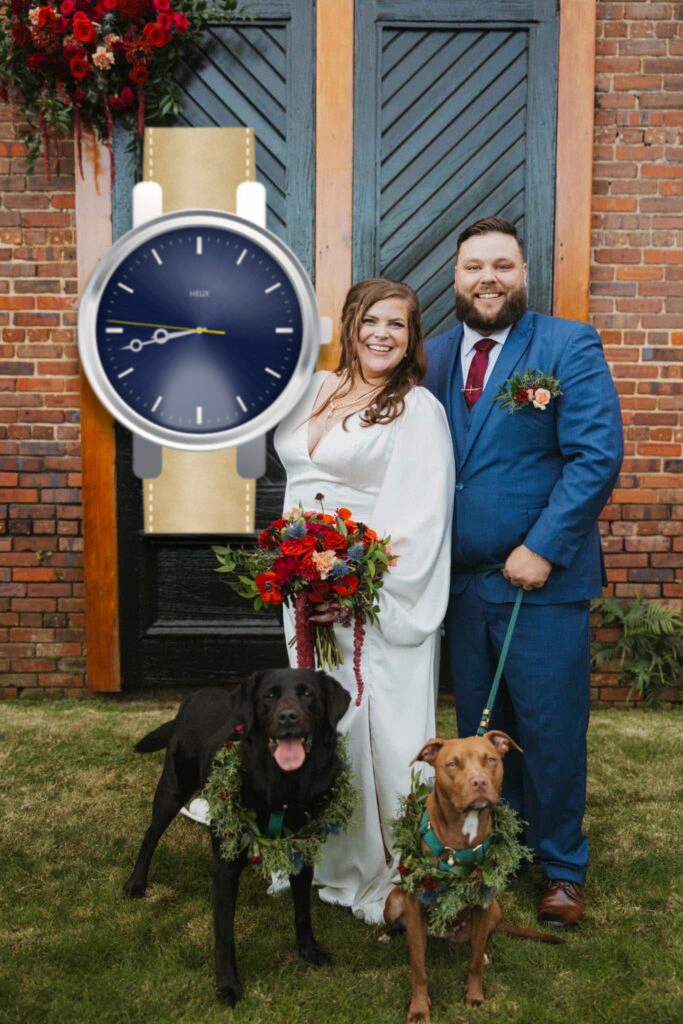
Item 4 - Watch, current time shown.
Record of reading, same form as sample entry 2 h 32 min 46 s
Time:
8 h 42 min 46 s
